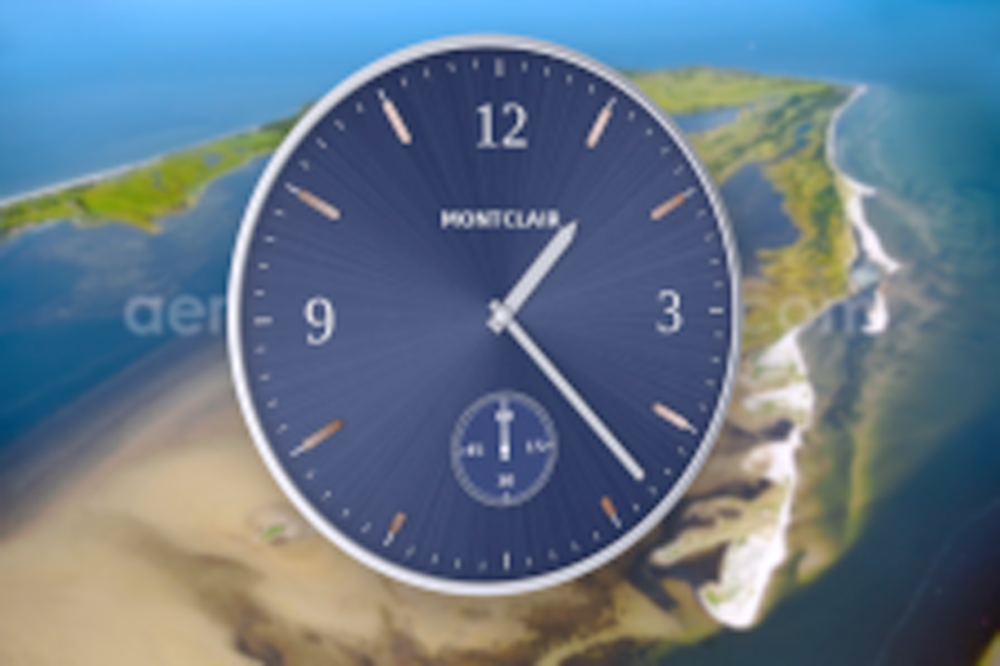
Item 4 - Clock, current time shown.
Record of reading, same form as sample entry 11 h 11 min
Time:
1 h 23 min
